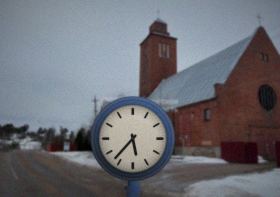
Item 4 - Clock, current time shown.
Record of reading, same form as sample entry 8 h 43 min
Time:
5 h 37 min
